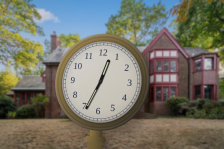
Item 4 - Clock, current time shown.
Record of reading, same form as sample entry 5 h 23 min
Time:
12 h 34 min
